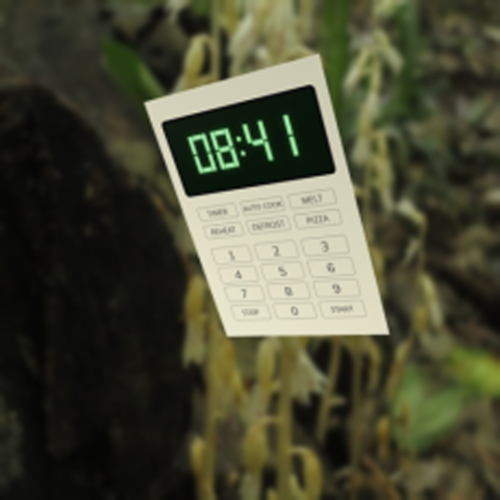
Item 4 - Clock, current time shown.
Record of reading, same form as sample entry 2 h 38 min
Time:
8 h 41 min
